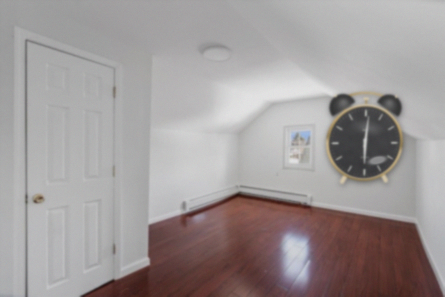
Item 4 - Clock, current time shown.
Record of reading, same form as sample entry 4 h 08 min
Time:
6 h 01 min
